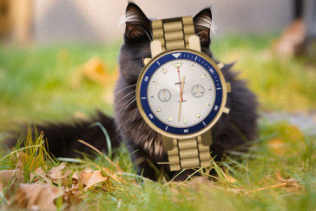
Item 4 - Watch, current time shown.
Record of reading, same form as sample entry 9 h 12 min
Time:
12 h 32 min
